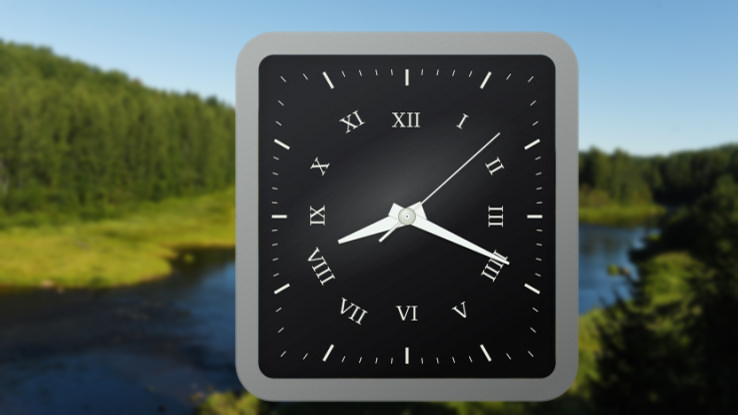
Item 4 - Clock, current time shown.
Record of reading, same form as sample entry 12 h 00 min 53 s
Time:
8 h 19 min 08 s
